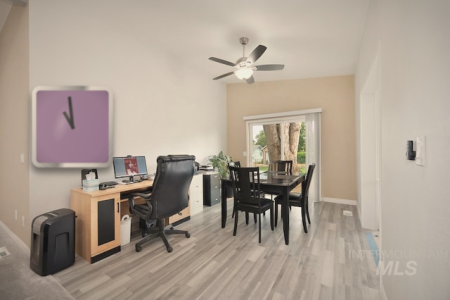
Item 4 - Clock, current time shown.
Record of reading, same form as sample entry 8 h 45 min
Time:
10 h 59 min
